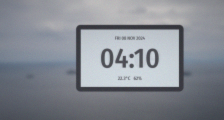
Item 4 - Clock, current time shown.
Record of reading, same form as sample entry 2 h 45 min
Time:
4 h 10 min
